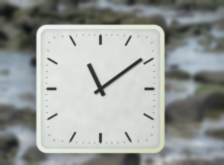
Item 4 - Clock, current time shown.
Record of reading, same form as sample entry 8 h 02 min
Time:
11 h 09 min
